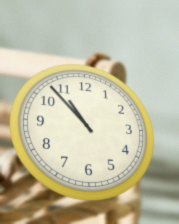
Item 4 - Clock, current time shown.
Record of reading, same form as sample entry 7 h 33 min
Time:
10 h 53 min
